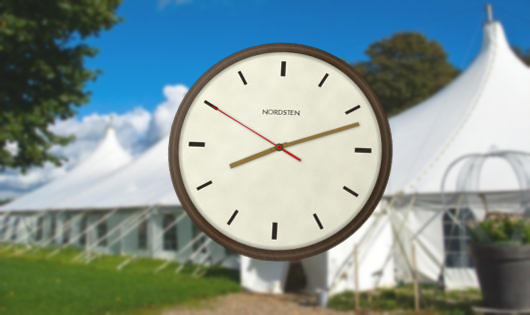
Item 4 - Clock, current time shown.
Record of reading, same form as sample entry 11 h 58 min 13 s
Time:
8 h 11 min 50 s
